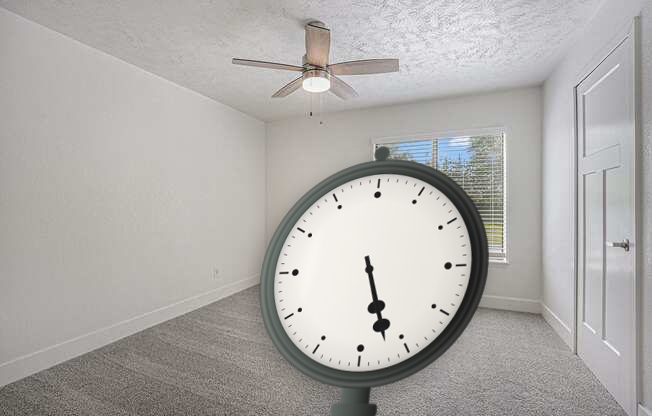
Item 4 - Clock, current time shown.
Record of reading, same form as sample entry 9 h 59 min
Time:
5 h 27 min
